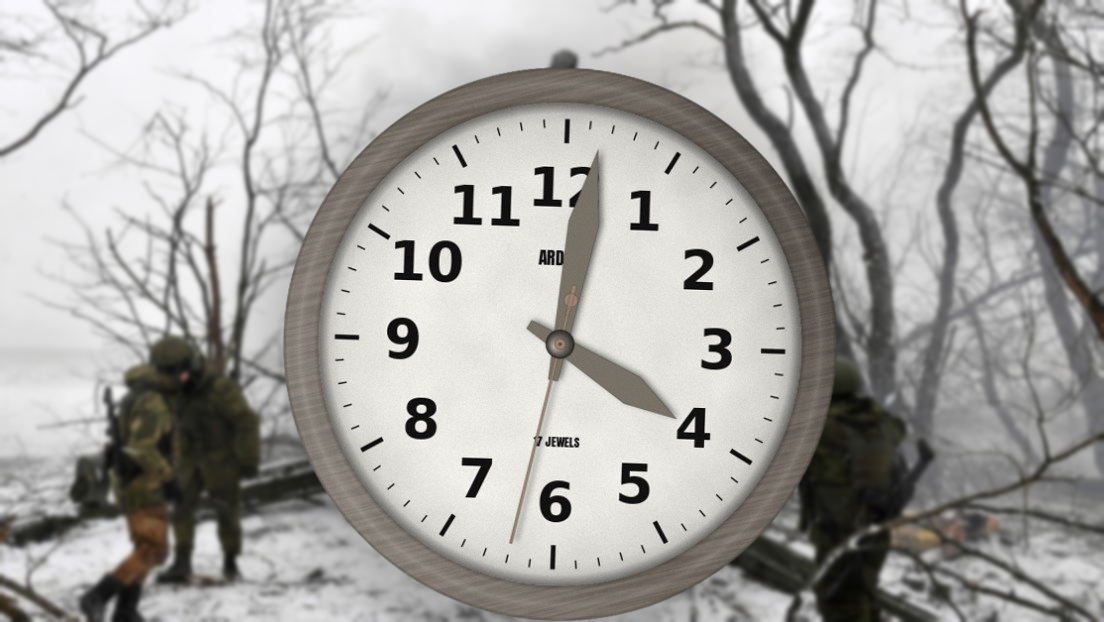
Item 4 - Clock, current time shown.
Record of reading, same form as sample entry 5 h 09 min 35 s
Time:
4 h 01 min 32 s
